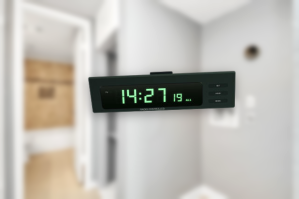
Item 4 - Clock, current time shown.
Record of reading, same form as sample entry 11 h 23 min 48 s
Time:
14 h 27 min 19 s
